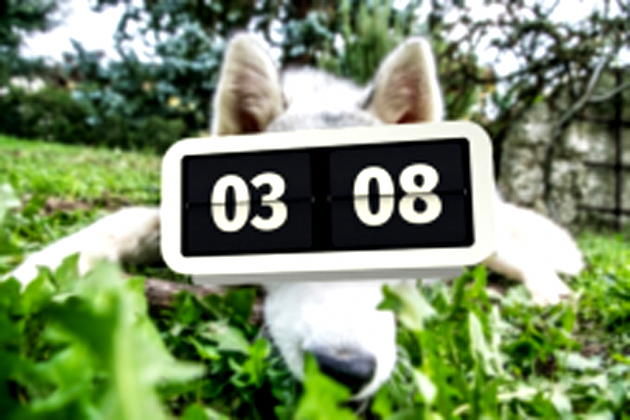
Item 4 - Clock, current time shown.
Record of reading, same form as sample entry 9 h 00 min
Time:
3 h 08 min
